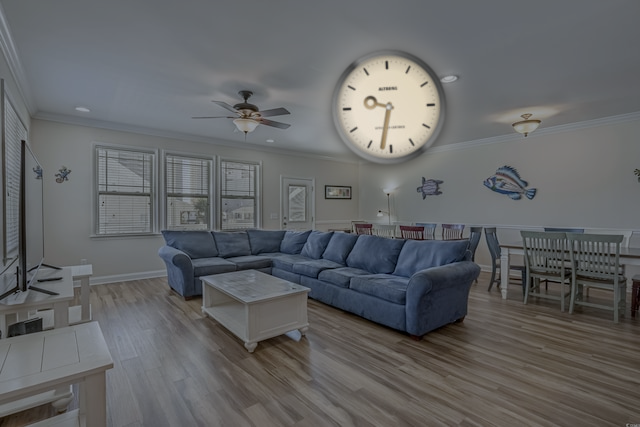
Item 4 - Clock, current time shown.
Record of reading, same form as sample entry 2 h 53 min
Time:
9 h 32 min
